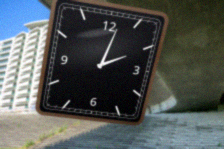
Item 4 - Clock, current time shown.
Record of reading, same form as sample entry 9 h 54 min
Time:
2 h 02 min
